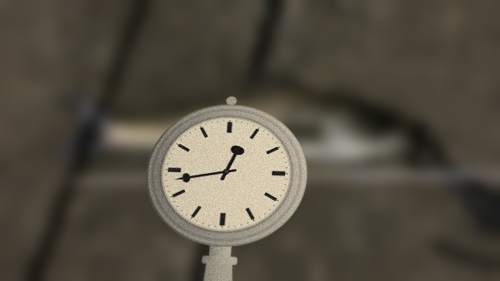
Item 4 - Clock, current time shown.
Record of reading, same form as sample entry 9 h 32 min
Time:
12 h 43 min
